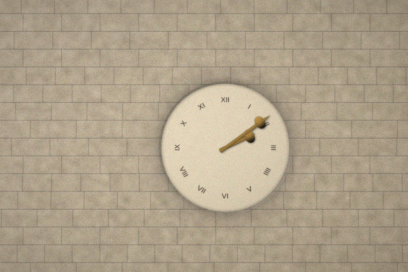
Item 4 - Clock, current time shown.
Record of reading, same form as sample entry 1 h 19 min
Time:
2 h 09 min
